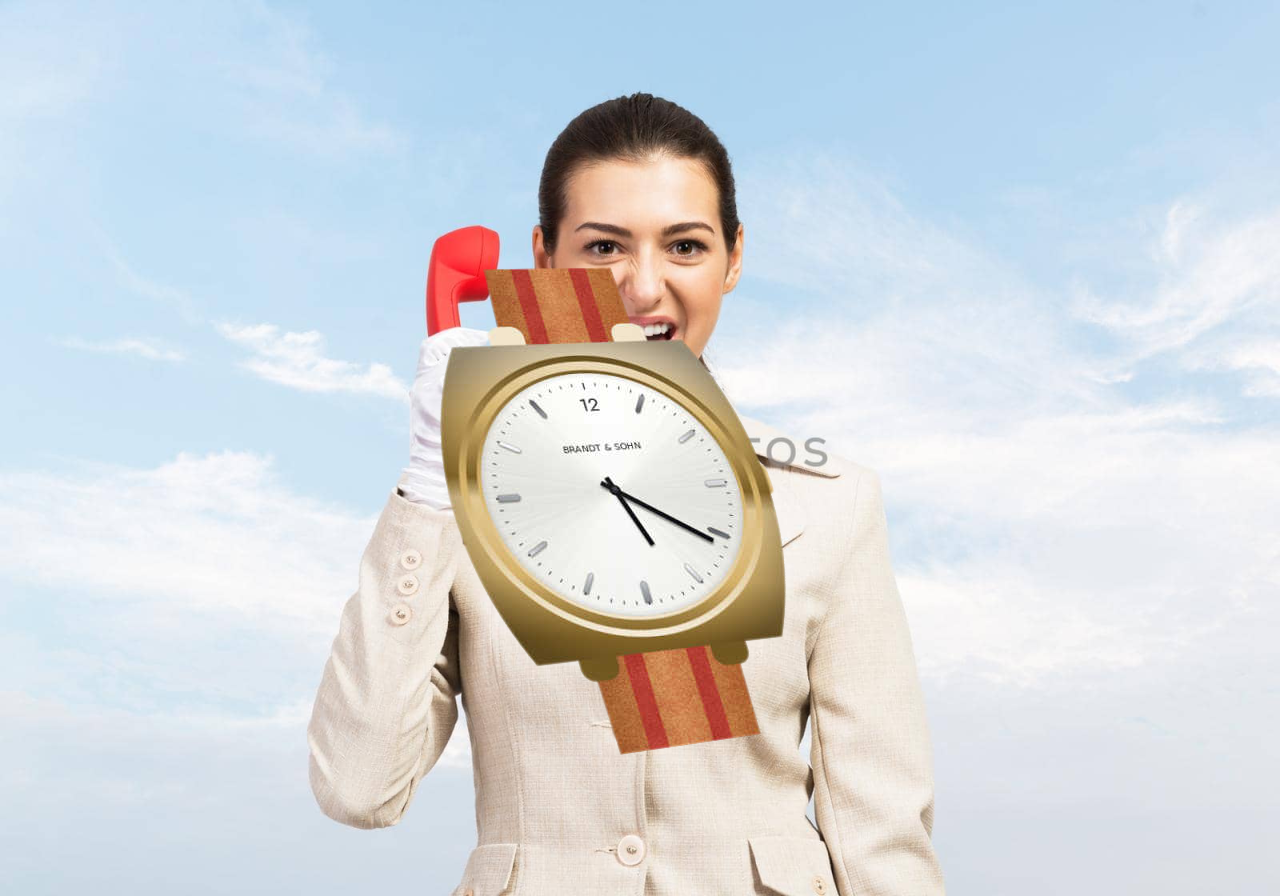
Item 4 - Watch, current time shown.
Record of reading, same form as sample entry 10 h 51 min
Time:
5 h 21 min
